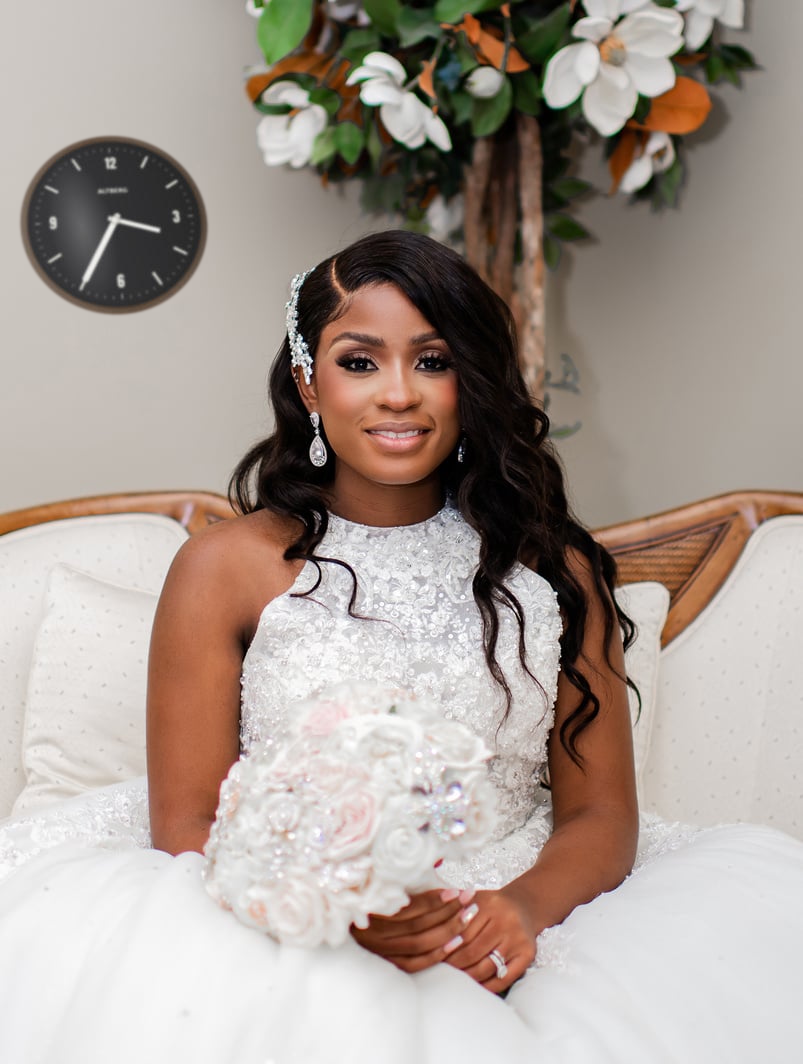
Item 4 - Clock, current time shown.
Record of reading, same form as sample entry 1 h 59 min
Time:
3 h 35 min
